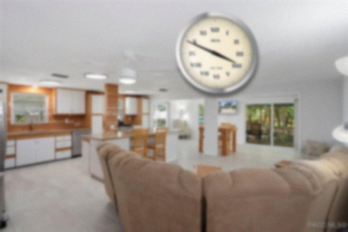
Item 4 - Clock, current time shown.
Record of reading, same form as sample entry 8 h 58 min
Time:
3 h 49 min
